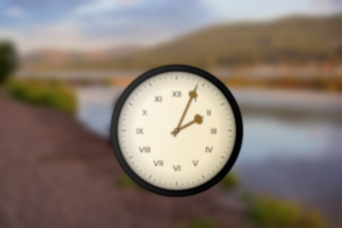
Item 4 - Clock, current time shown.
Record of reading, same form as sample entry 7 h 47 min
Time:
2 h 04 min
